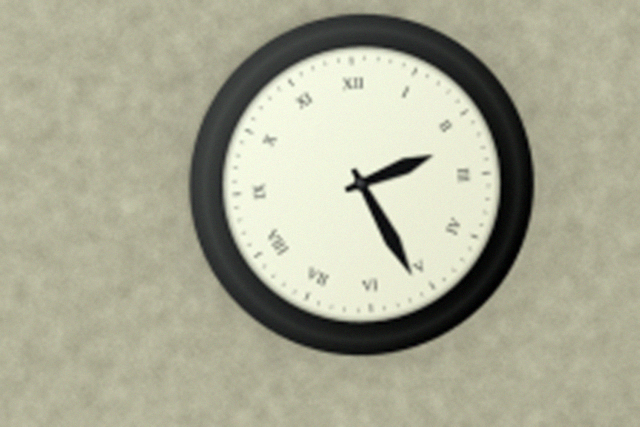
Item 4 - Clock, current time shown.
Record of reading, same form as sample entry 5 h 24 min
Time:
2 h 26 min
